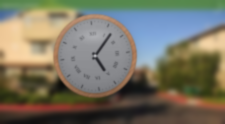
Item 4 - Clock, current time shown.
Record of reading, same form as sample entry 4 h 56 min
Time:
5 h 07 min
